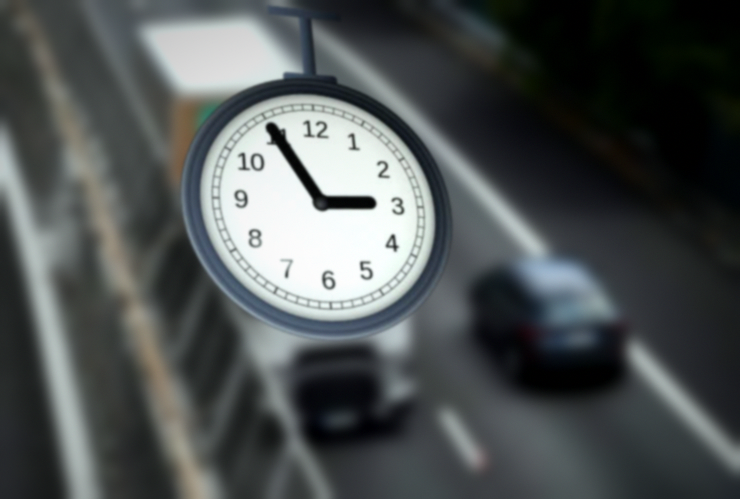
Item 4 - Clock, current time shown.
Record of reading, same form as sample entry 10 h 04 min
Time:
2 h 55 min
